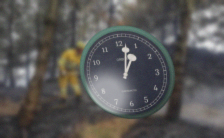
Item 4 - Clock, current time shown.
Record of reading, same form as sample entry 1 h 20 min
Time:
1 h 02 min
